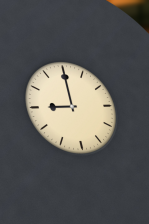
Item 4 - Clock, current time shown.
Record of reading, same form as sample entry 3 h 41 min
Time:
9 h 00 min
